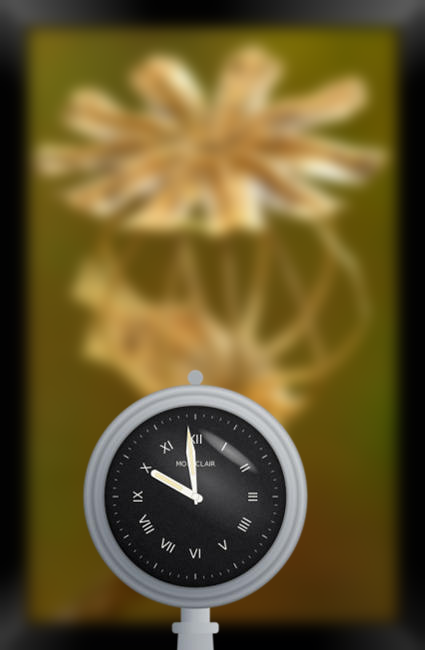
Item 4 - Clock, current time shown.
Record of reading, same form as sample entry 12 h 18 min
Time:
9 h 59 min
